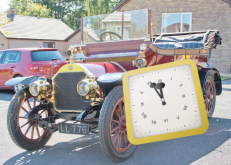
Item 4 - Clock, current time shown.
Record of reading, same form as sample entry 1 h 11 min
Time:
11 h 56 min
